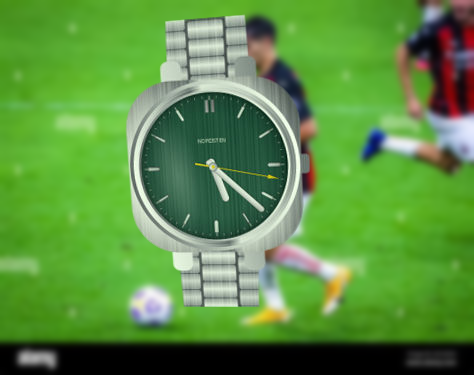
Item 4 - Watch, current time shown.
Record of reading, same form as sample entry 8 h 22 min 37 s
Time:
5 h 22 min 17 s
